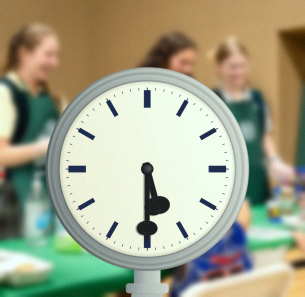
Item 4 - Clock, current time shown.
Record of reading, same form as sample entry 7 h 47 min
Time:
5 h 30 min
